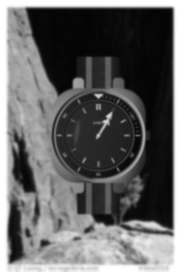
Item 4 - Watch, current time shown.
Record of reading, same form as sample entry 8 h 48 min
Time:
1 h 05 min
